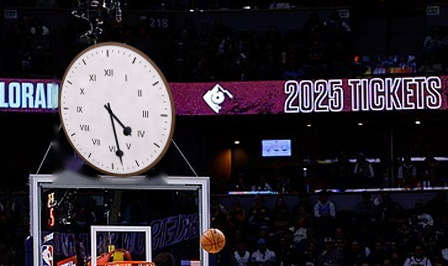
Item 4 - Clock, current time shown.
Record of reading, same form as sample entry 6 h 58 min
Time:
4 h 28 min
